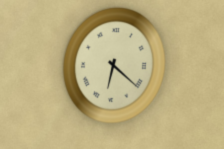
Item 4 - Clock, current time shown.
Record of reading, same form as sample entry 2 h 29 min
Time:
6 h 21 min
